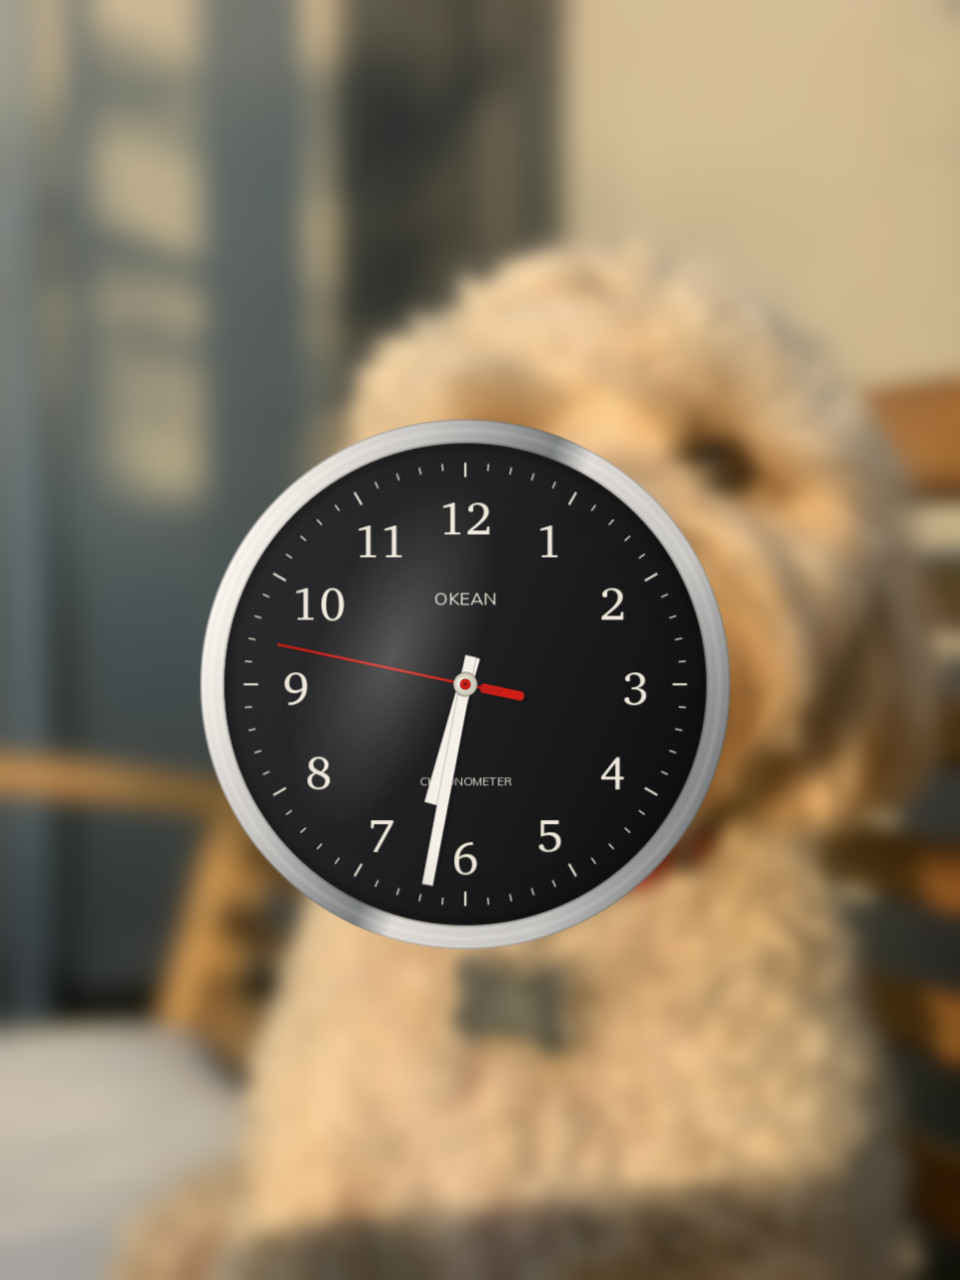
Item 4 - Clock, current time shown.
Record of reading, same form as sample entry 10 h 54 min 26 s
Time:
6 h 31 min 47 s
